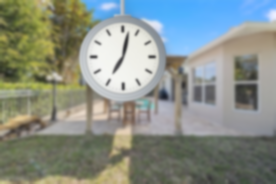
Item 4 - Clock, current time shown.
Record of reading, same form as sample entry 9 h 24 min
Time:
7 h 02 min
